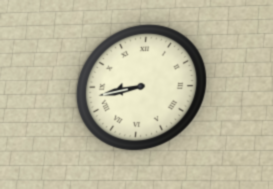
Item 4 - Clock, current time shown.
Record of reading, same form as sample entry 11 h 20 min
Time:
8 h 43 min
